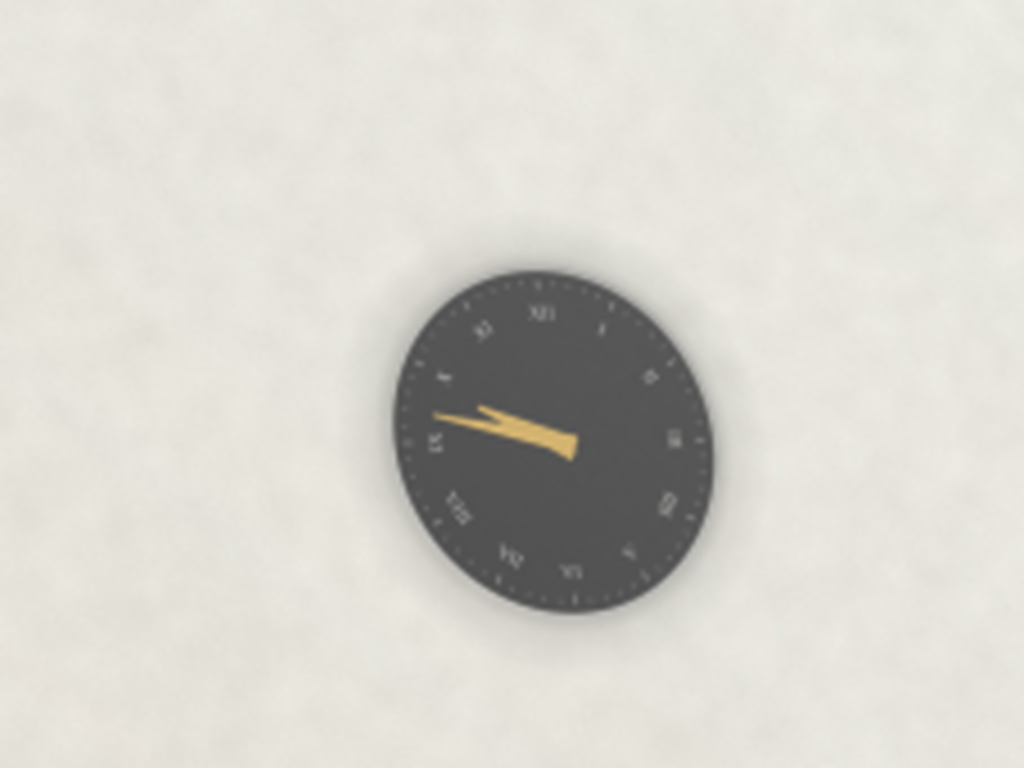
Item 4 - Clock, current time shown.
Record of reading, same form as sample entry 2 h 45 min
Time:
9 h 47 min
